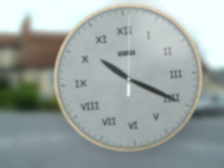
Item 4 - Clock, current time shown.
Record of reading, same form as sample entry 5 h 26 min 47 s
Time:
10 h 20 min 01 s
